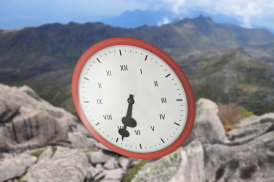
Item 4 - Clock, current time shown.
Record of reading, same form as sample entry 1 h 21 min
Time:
6 h 34 min
